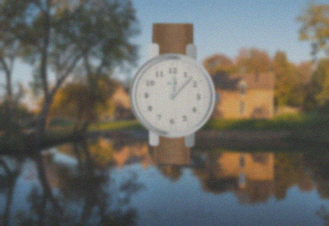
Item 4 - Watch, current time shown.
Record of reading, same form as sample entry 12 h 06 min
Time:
12 h 07 min
